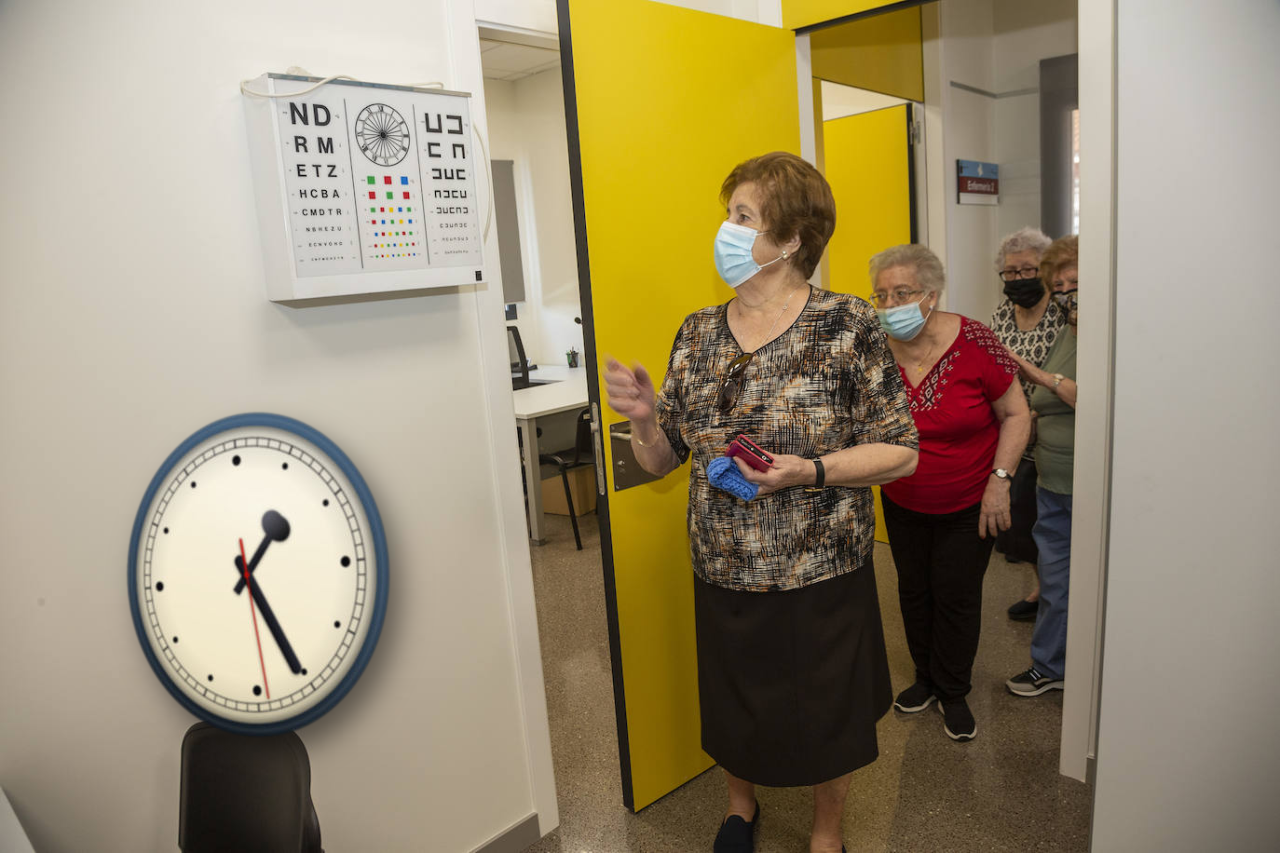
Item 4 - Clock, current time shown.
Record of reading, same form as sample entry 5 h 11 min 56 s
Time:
1 h 25 min 29 s
